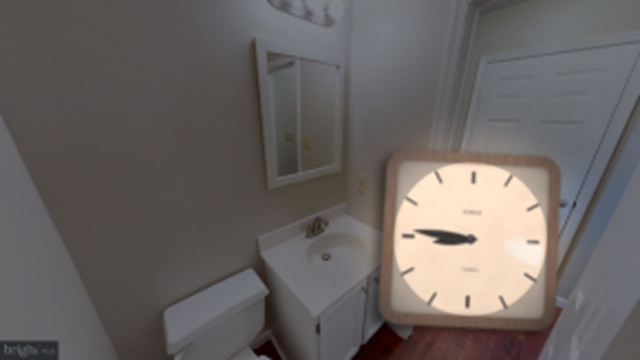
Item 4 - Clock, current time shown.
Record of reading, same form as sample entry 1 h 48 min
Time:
8 h 46 min
